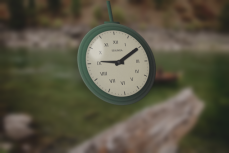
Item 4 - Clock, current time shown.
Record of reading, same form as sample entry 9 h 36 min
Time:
9 h 10 min
